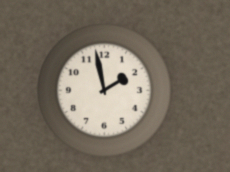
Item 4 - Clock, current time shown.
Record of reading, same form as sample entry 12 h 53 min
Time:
1 h 58 min
